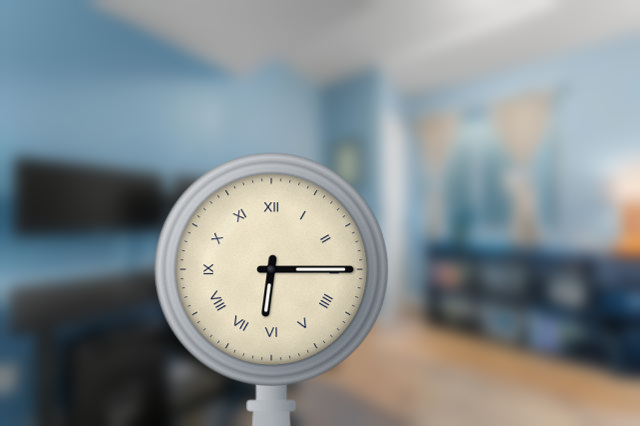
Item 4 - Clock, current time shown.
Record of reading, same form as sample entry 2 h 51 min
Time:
6 h 15 min
